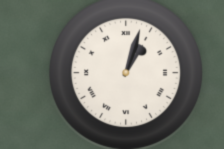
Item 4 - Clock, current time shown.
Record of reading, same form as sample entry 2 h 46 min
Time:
1 h 03 min
